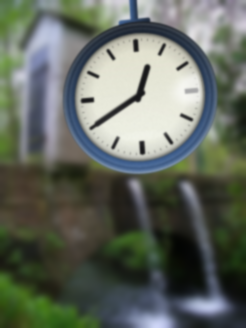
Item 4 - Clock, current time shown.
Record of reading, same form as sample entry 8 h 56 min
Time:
12 h 40 min
